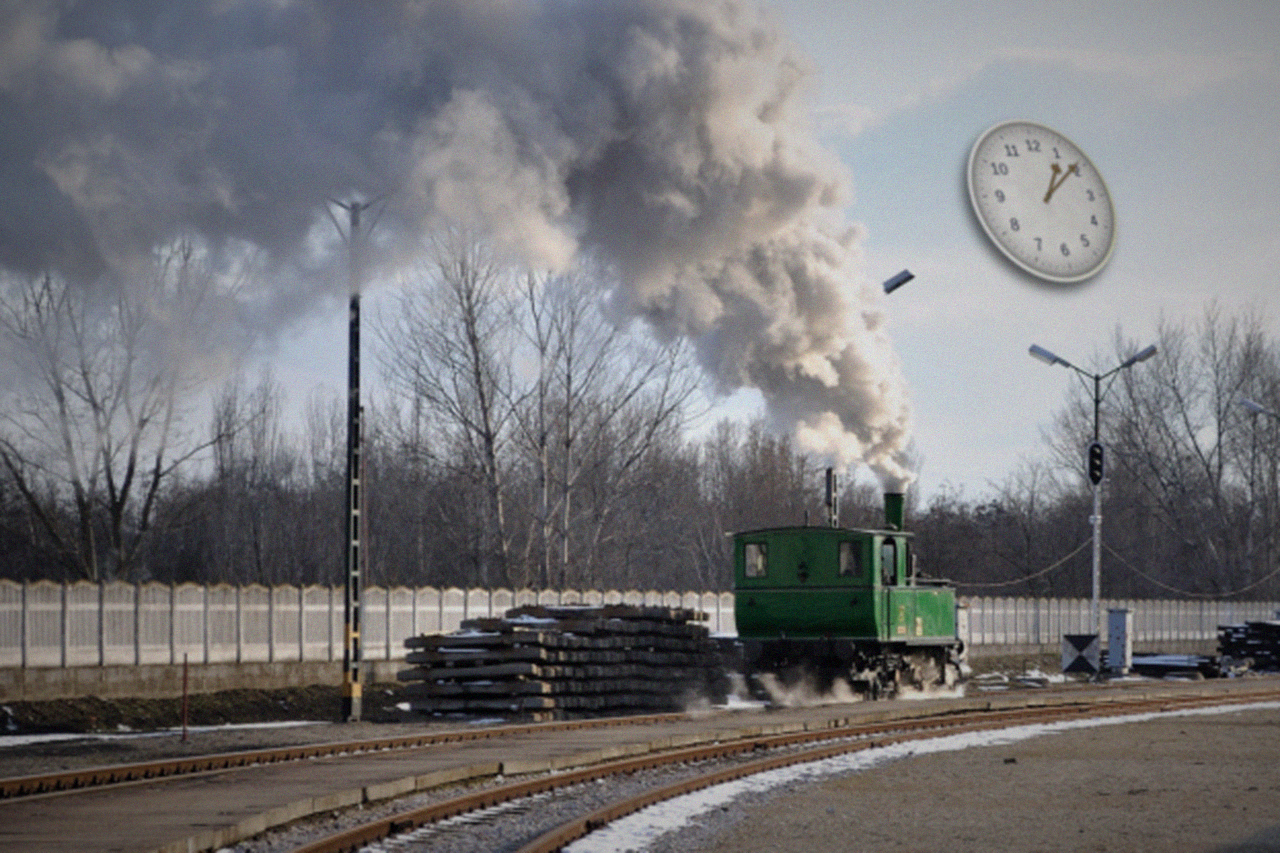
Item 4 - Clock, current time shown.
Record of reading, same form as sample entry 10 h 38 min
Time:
1 h 09 min
